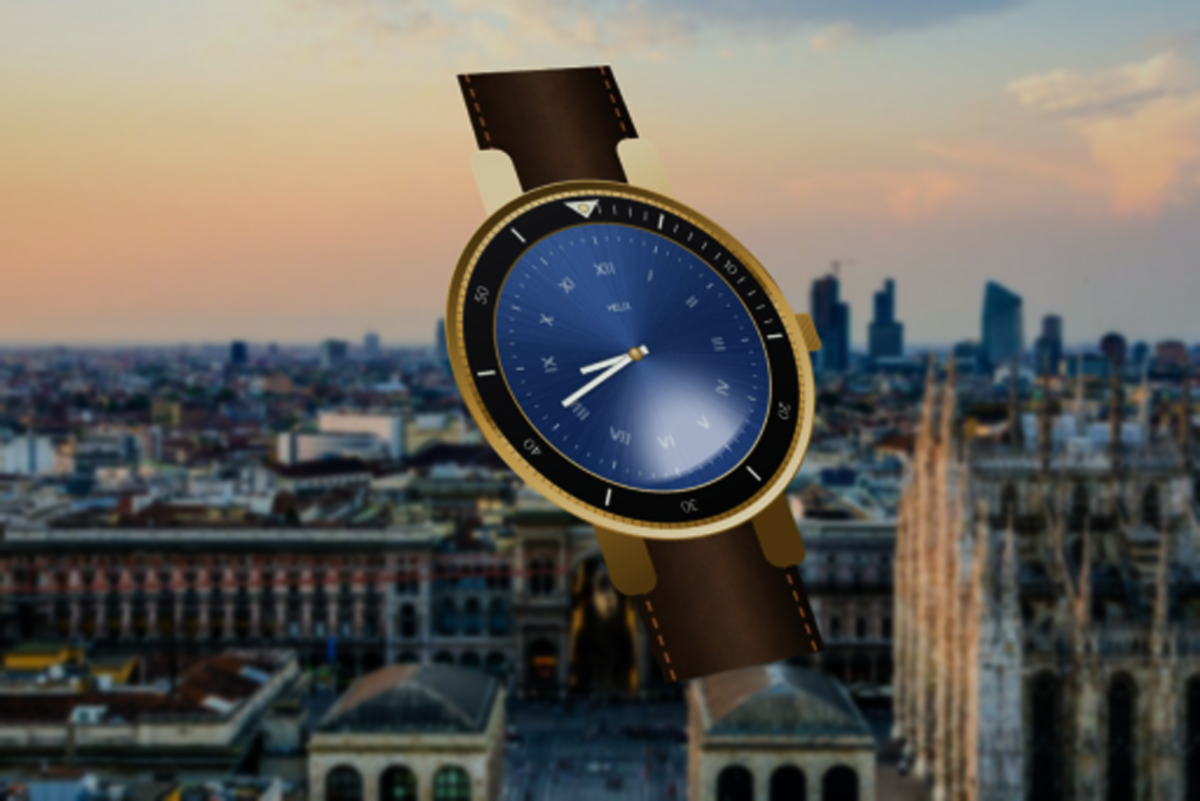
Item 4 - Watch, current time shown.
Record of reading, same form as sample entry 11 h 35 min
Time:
8 h 41 min
